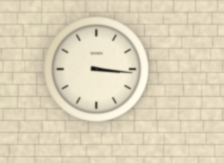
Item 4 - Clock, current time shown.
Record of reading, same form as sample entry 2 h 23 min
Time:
3 h 16 min
